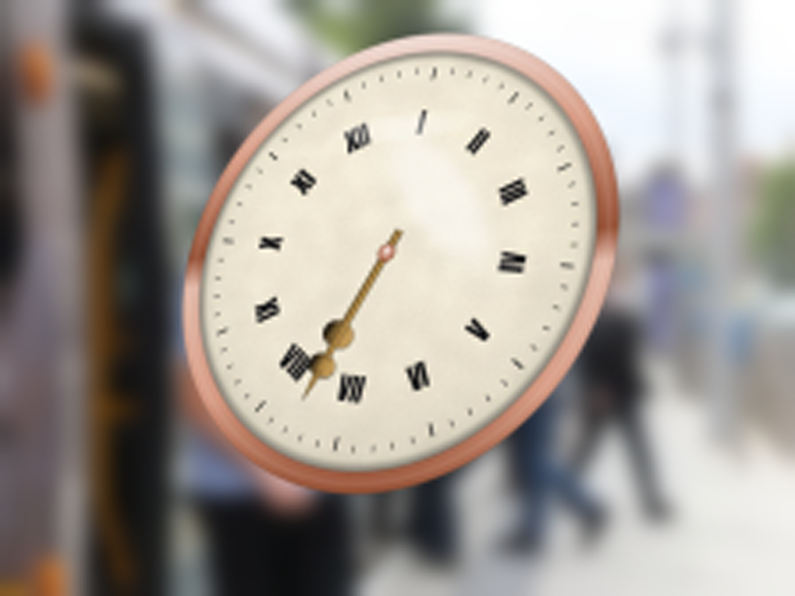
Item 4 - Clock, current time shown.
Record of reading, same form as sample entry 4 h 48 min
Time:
7 h 38 min
